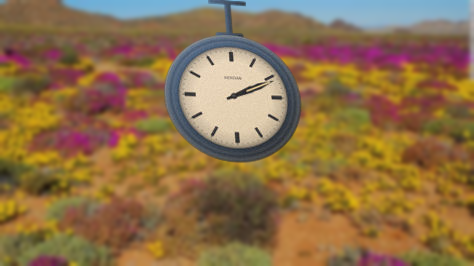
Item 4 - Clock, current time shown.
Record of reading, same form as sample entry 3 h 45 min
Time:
2 h 11 min
